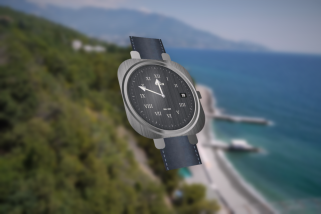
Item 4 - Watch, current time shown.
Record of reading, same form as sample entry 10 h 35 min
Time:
11 h 49 min
